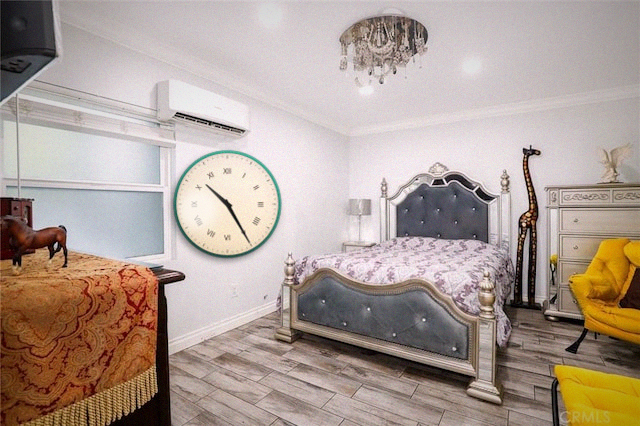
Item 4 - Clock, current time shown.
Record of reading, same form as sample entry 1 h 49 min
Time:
10 h 25 min
